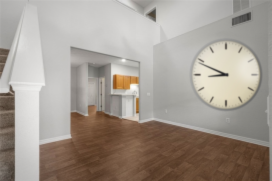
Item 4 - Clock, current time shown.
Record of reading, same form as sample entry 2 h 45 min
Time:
8 h 49 min
